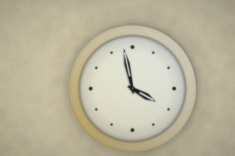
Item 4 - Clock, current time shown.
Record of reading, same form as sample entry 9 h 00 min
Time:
3 h 58 min
